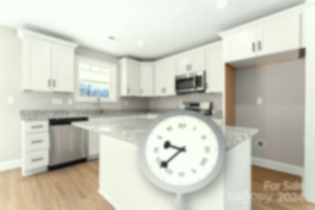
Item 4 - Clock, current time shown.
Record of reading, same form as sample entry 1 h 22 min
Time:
9 h 38 min
